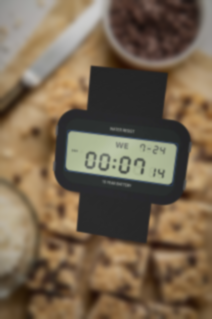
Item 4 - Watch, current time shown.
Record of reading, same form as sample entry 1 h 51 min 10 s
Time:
0 h 07 min 14 s
